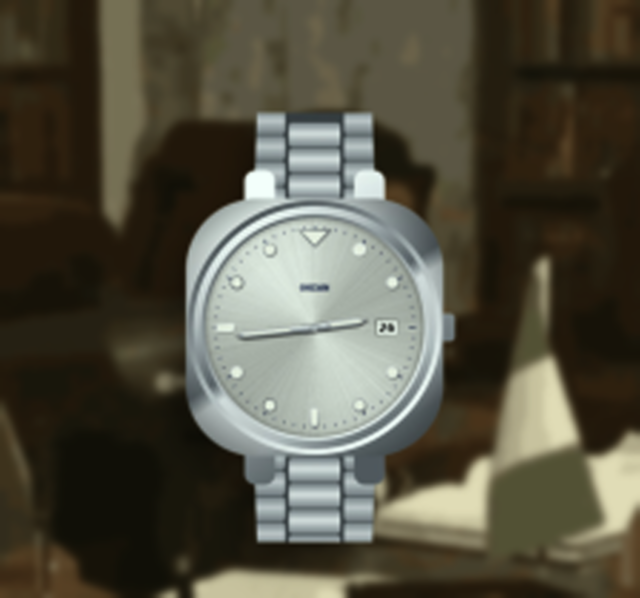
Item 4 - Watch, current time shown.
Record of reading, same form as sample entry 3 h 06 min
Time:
2 h 44 min
